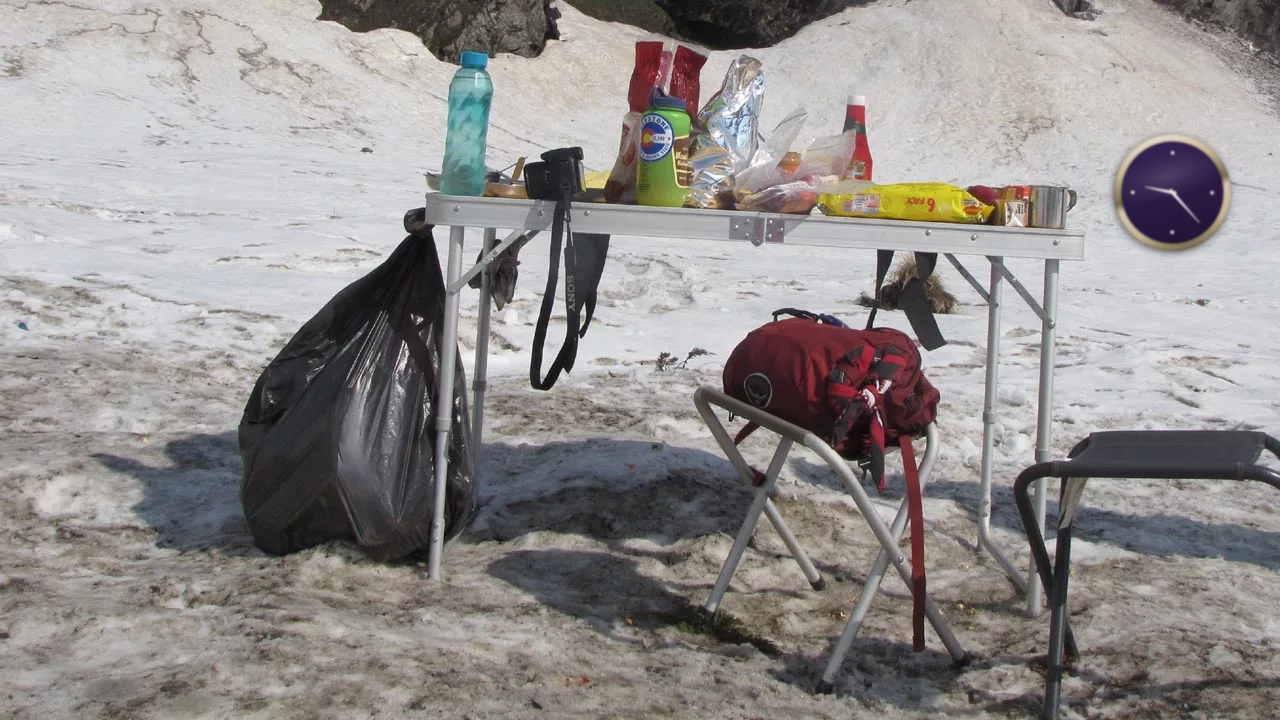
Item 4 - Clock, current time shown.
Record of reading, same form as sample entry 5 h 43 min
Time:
9 h 23 min
